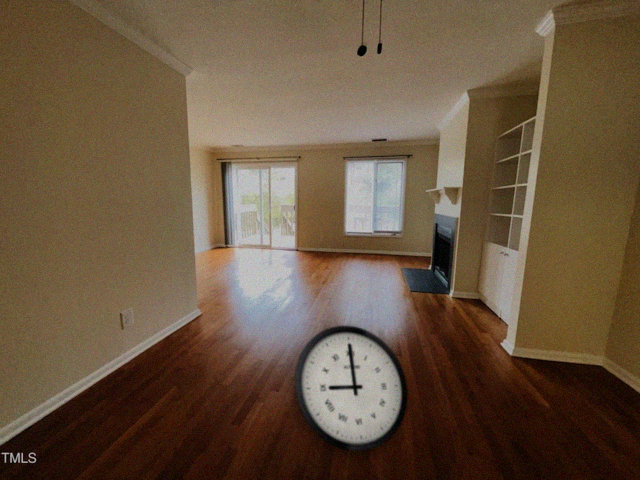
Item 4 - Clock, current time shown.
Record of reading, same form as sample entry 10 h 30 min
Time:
9 h 00 min
